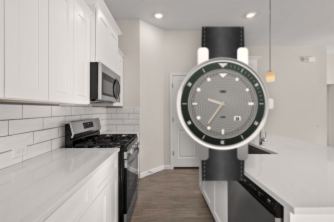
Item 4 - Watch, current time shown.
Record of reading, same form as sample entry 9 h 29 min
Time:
9 h 36 min
